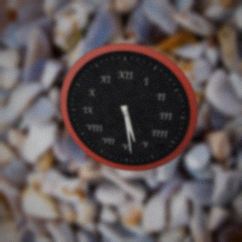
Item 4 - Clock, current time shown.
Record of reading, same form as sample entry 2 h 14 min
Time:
5 h 29 min
